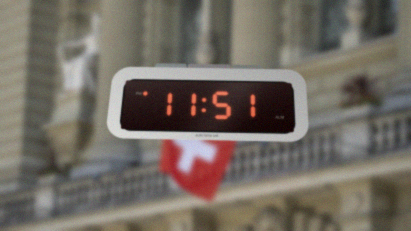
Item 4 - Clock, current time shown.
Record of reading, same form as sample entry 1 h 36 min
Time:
11 h 51 min
